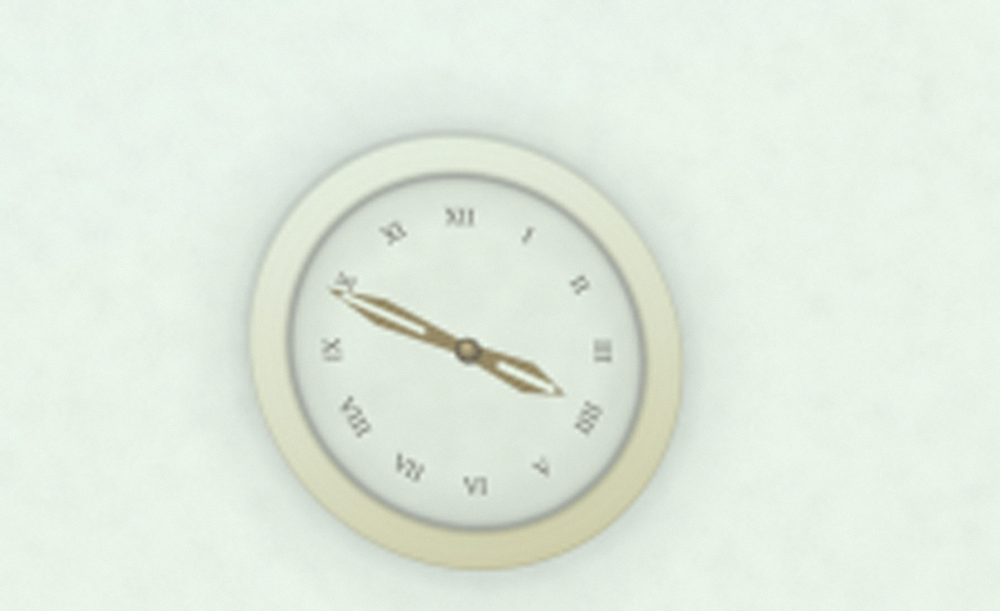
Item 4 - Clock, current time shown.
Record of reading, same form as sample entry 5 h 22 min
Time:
3 h 49 min
